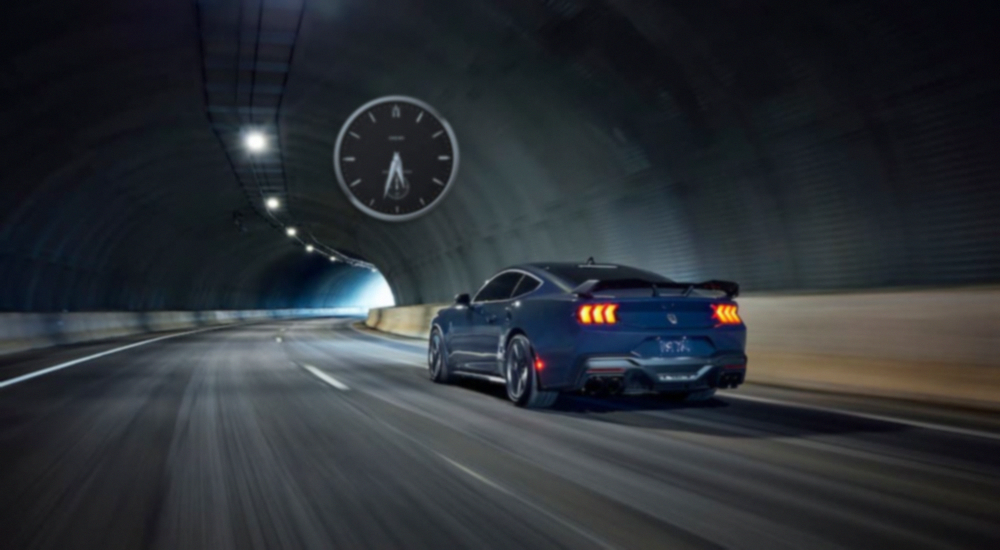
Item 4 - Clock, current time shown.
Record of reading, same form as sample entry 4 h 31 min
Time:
5 h 33 min
